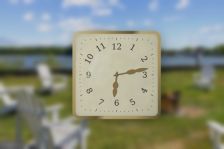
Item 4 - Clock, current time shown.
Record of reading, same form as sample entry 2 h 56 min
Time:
6 h 13 min
